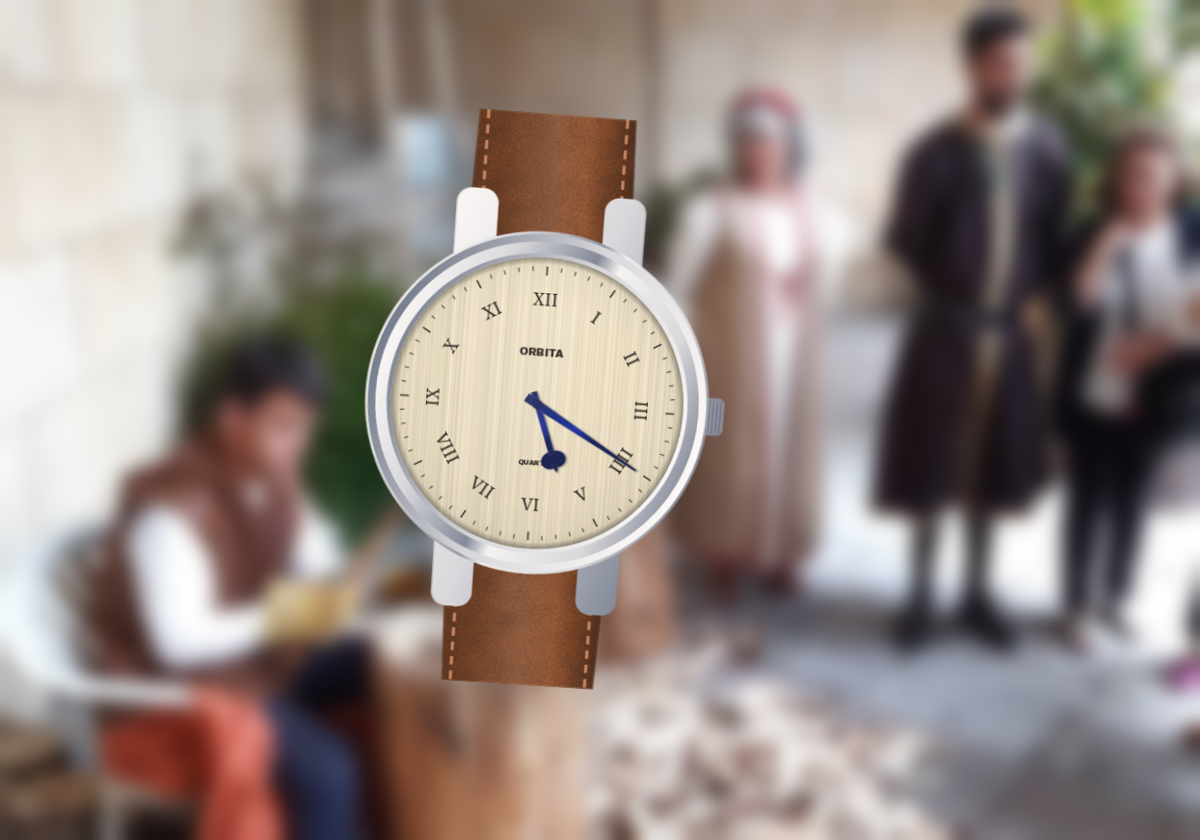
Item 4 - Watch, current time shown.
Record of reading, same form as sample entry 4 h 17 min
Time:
5 h 20 min
